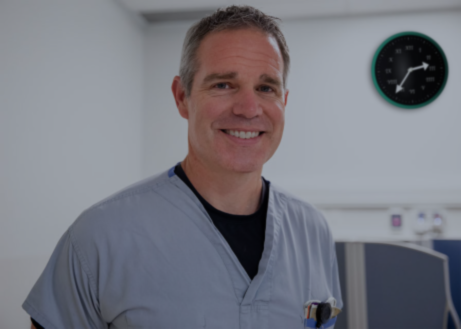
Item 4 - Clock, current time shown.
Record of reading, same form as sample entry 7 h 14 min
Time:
2 h 36 min
